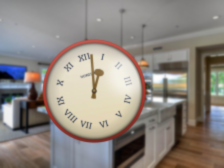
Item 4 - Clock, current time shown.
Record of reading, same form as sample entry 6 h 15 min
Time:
1 h 02 min
